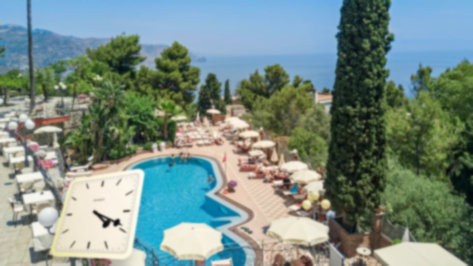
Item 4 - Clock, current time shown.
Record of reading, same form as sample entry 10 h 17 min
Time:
4 h 19 min
